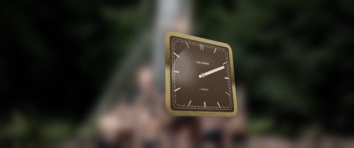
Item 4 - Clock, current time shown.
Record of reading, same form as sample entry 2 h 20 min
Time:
2 h 11 min
